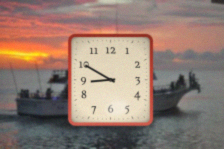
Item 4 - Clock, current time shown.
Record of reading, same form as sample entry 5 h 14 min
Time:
8 h 50 min
